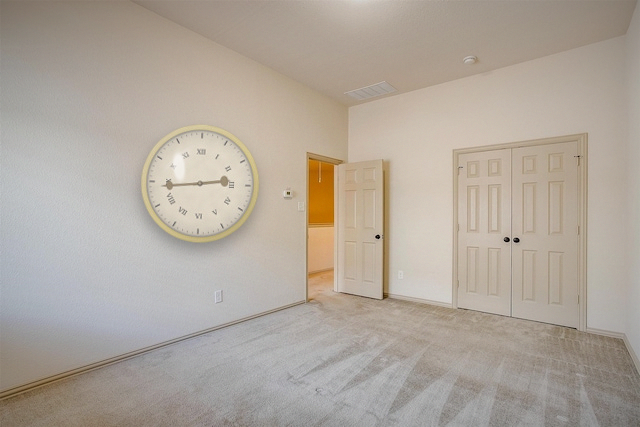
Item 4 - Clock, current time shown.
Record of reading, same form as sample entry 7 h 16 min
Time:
2 h 44 min
